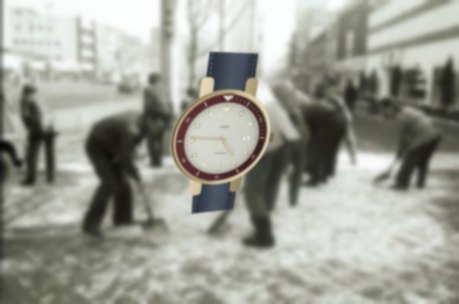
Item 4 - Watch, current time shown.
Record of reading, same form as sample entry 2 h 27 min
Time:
4 h 46 min
